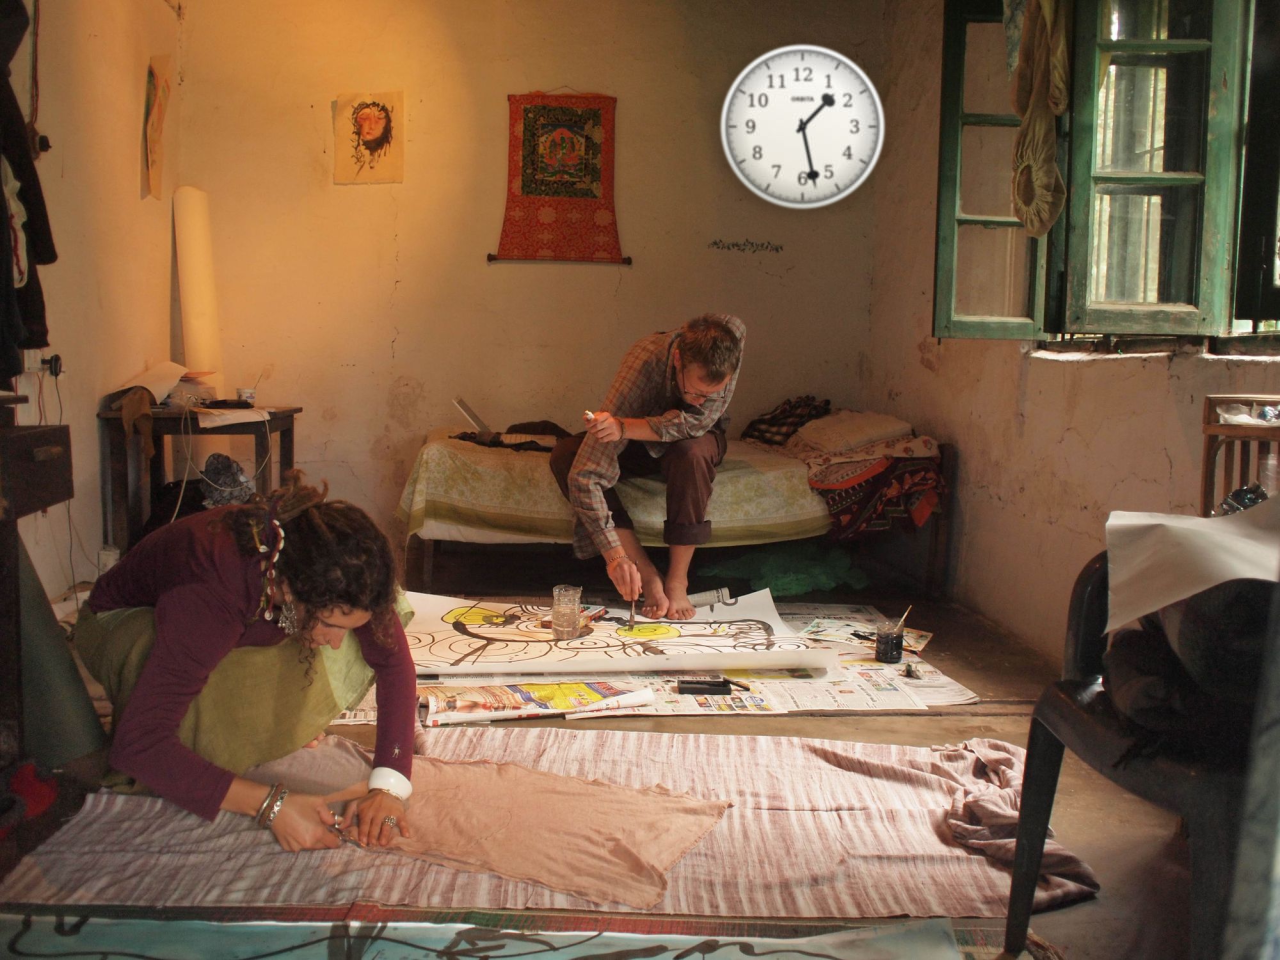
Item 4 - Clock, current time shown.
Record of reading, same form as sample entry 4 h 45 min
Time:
1 h 28 min
